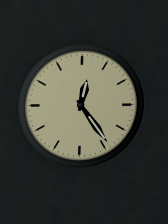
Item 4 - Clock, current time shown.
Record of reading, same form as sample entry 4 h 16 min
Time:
12 h 24 min
